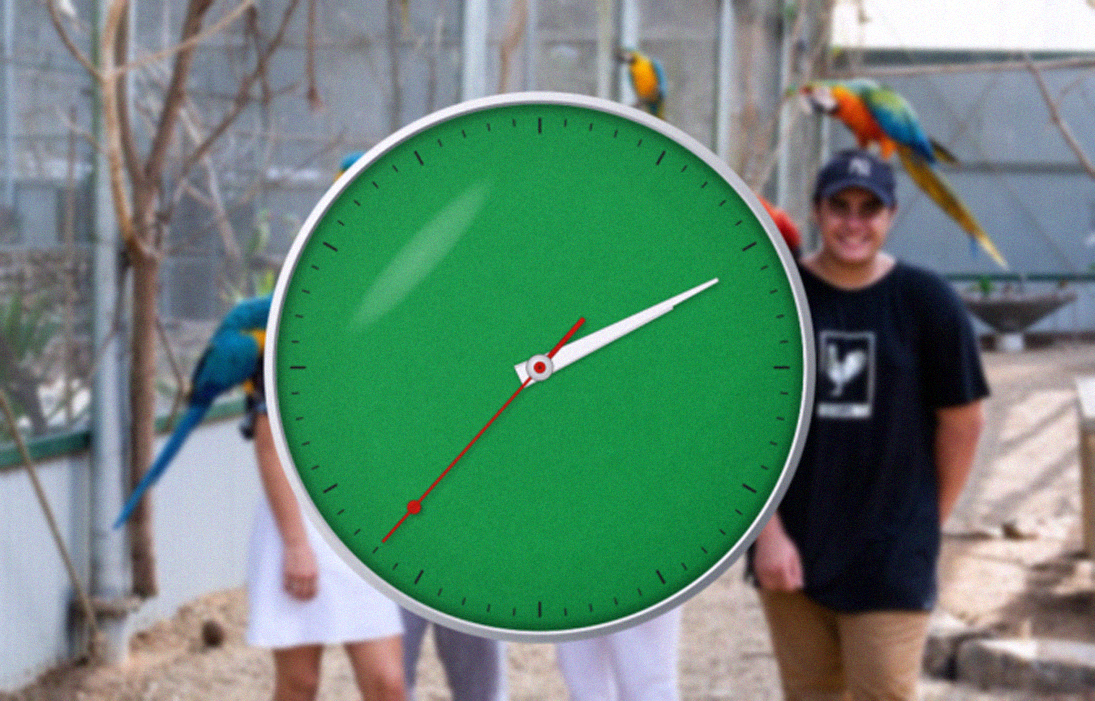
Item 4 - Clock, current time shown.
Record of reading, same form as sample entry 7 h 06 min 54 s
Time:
2 h 10 min 37 s
